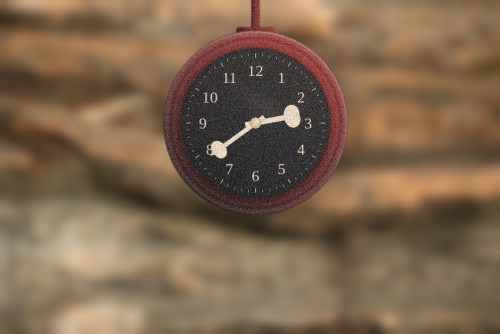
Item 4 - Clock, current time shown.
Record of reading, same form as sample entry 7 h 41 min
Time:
2 h 39 min
